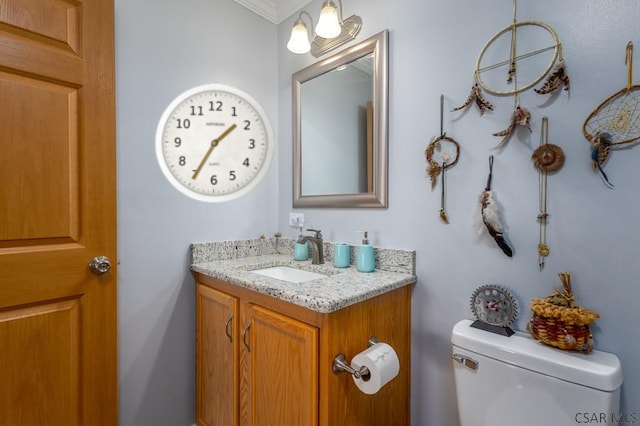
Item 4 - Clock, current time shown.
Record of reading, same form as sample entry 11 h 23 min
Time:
1 h 35 min
